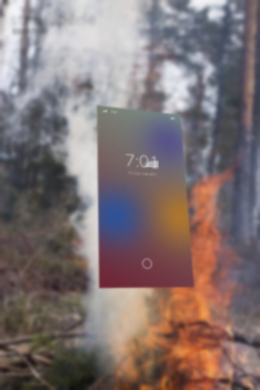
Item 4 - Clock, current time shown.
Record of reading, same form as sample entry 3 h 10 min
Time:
7 h 01 min
